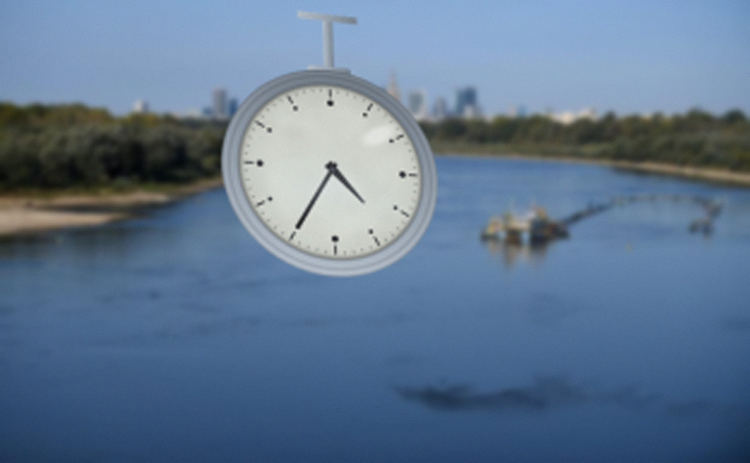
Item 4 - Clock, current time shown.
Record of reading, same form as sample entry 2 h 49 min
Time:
4 h 35 min
